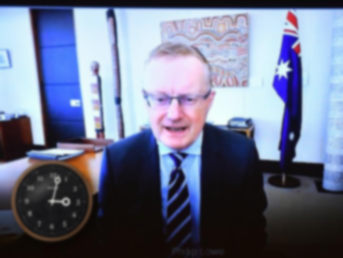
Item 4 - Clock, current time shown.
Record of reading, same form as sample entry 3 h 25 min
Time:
3 h 02 min
